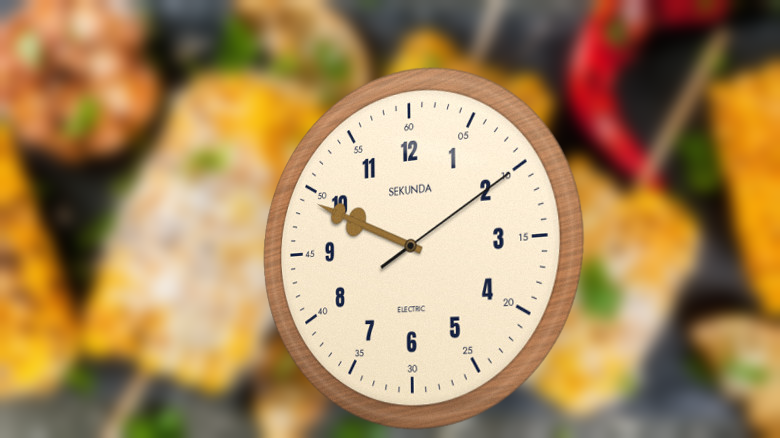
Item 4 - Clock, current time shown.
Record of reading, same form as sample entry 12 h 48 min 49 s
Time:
9 h 49 min 10 s
